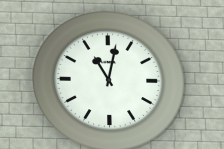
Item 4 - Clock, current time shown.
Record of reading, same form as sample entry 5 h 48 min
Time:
11 h 02 min
